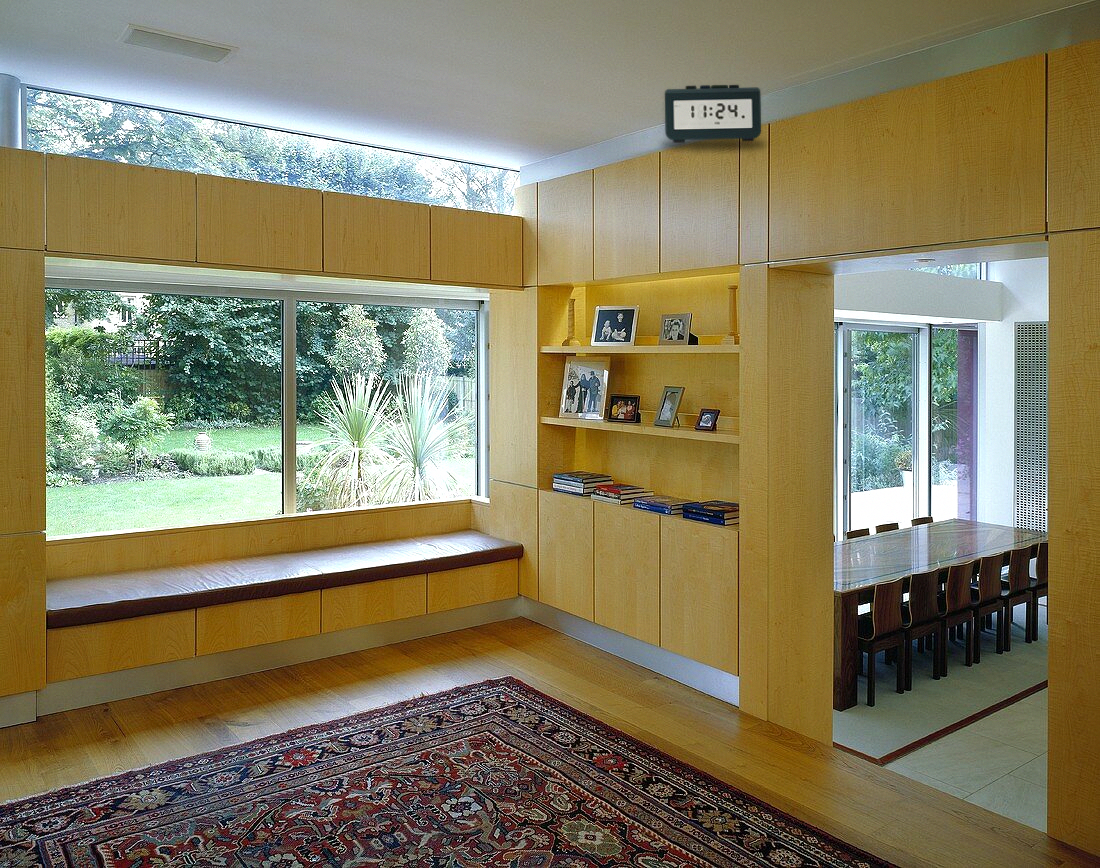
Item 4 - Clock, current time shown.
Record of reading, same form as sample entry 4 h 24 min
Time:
11 h 24 min
